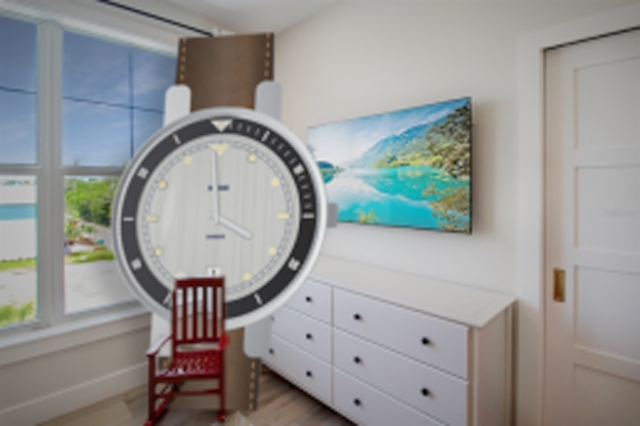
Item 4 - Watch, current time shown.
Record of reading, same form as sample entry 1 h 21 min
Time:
3 h 59 min
